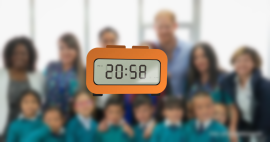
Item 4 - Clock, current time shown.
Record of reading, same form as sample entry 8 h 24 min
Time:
20 h 58 min
